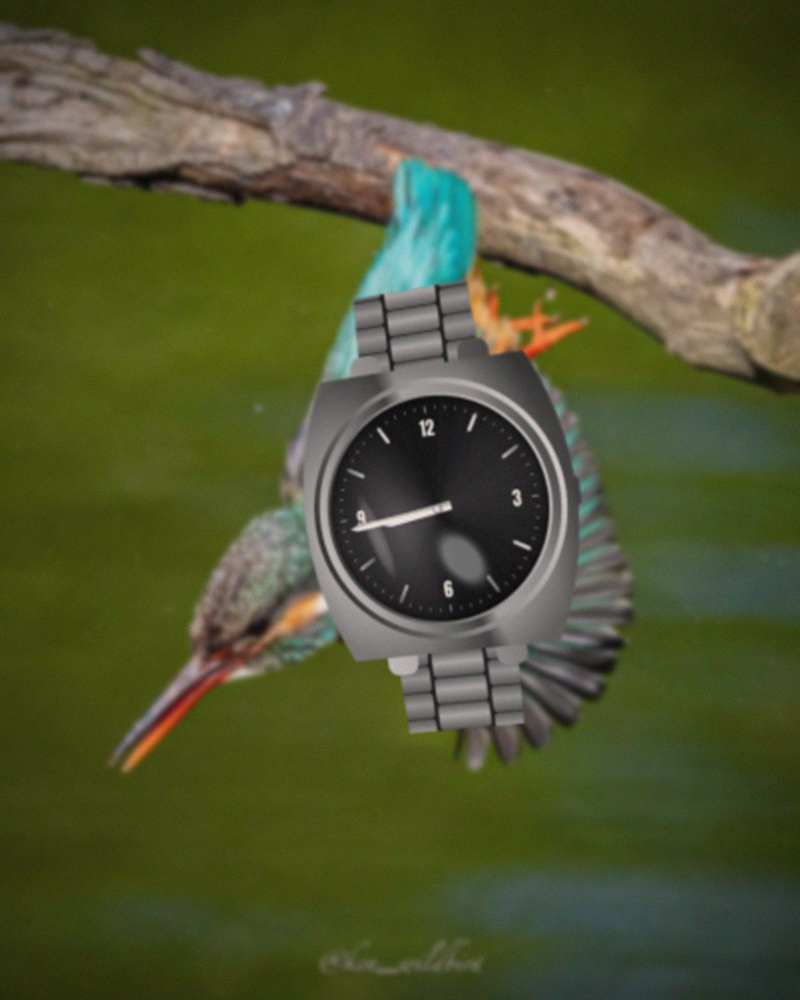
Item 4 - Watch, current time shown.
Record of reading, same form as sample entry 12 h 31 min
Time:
8 h 44 min
